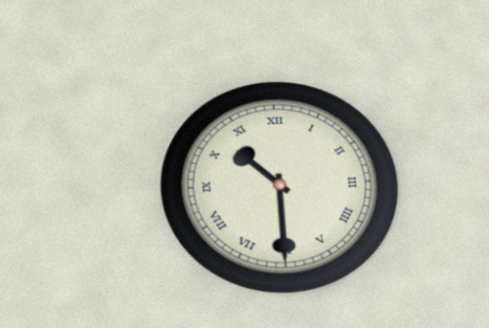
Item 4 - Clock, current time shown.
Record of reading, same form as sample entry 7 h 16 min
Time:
10 h 30 min
